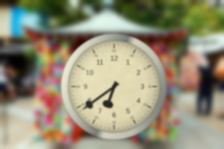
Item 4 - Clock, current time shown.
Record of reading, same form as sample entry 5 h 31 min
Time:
6 h 39 min
